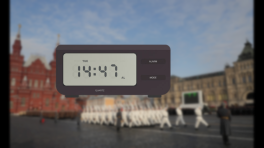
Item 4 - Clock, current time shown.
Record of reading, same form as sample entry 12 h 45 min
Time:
14 h 47 min
